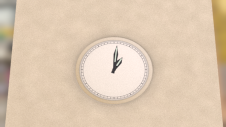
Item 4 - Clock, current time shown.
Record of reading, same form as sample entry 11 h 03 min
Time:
1 h 01 min
